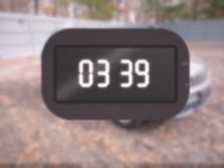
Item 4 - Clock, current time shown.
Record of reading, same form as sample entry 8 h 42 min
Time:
3 h 39 min
